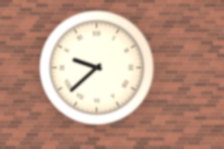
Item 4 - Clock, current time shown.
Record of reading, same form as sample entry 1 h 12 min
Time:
9 h 38 min
